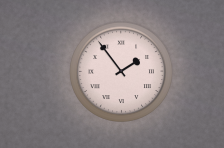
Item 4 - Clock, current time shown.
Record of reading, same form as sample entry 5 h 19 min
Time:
1 h 54 min
